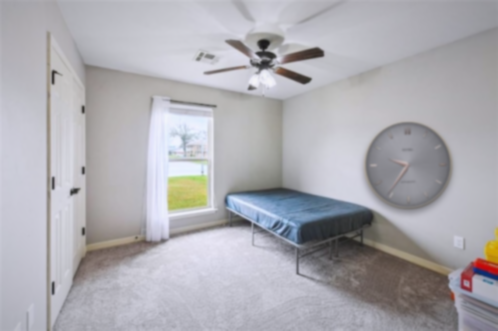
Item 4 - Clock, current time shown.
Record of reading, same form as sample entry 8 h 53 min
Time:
9 h 36 min
